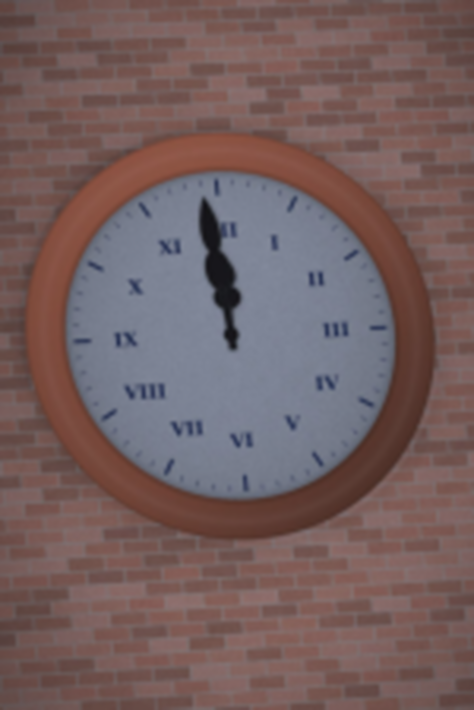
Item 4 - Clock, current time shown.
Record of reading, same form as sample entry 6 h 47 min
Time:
11 h 59 min
